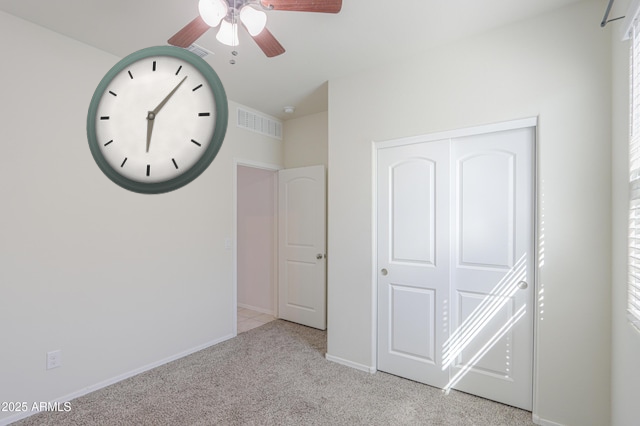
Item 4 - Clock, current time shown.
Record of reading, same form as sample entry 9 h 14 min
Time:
6 h 07 min
